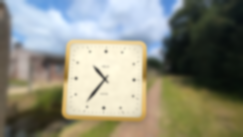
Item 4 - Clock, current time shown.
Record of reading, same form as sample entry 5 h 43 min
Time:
10 h 36 min
